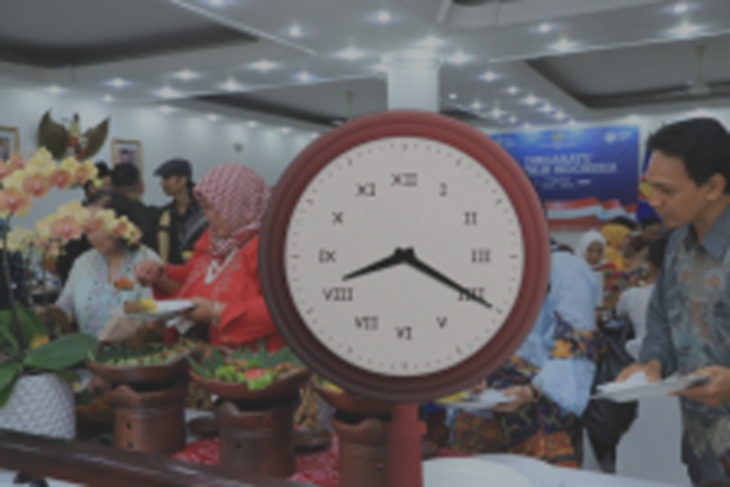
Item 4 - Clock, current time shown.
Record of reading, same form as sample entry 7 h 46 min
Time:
8 h 20 min
